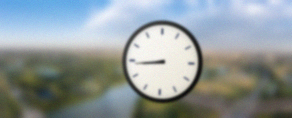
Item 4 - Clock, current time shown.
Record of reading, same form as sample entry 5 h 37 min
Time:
8 h 44 min
